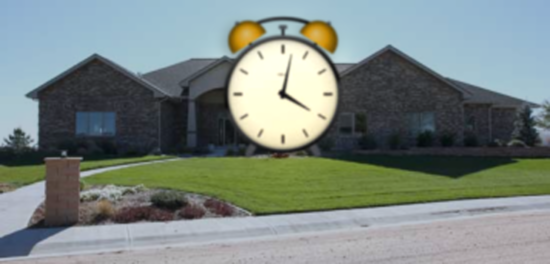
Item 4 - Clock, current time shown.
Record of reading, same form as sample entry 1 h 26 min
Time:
4 h 02 min
